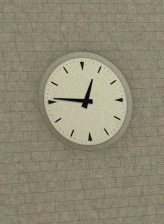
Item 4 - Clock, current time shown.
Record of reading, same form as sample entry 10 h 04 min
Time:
12 h 46 min
